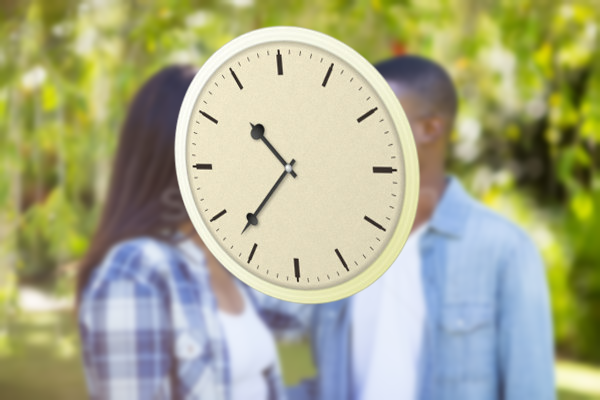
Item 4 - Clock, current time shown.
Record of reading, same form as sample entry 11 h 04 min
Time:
10 h 37 min
